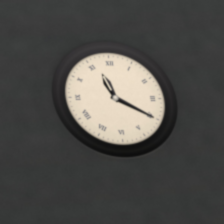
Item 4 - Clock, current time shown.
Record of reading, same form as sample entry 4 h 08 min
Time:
11 h 20 min
